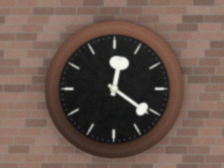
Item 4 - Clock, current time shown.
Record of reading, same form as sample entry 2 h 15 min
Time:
12 h 21 min
